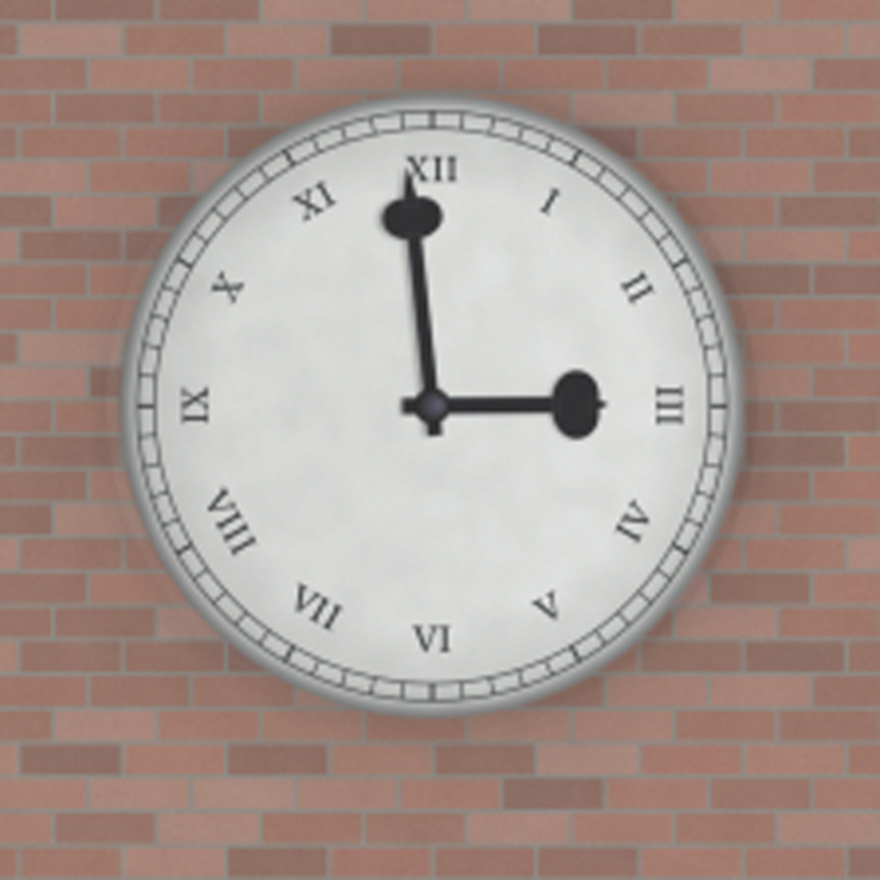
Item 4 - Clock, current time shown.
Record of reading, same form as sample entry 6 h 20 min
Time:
2 h 59 min
